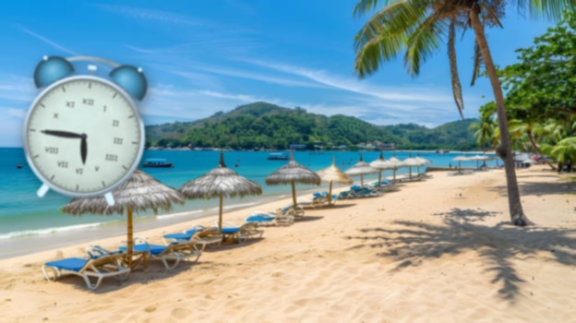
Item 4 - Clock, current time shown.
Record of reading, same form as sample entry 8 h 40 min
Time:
5 h 45 min
